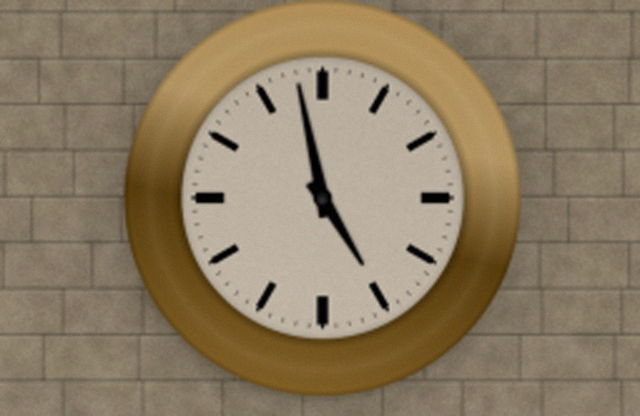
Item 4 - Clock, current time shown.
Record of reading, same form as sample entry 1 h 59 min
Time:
4 h 58 min
